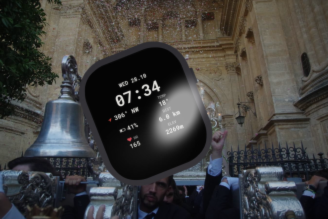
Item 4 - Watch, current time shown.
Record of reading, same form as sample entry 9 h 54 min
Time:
7 h 34 min
